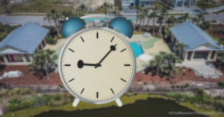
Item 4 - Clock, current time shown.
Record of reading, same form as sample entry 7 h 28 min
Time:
9 h 07 min
